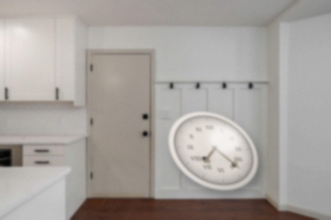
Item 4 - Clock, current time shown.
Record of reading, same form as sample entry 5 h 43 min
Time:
7 h 23 min
